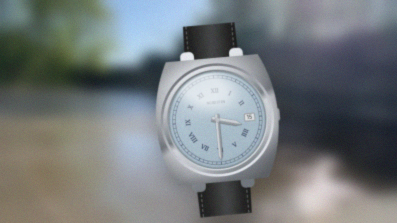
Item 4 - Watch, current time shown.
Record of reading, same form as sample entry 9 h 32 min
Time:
3 h 30 min
